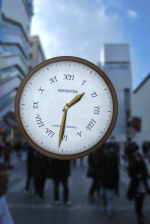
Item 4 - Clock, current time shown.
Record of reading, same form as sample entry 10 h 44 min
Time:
1 h 31 min
